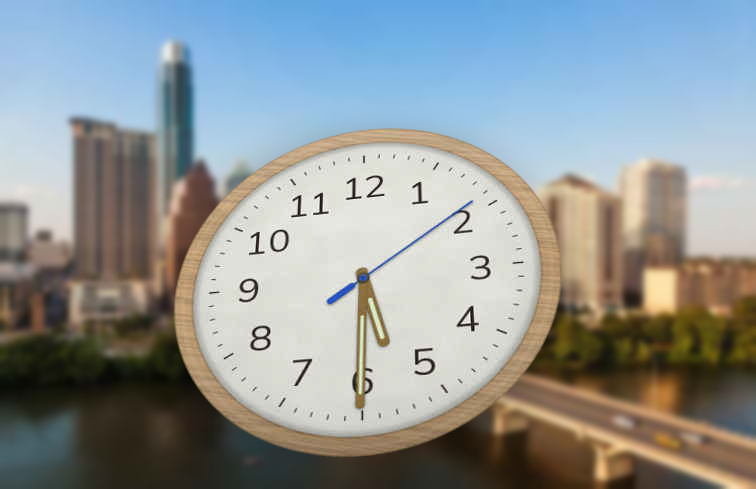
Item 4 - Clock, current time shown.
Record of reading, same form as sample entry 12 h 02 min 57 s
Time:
5 h 30 min 09 s
